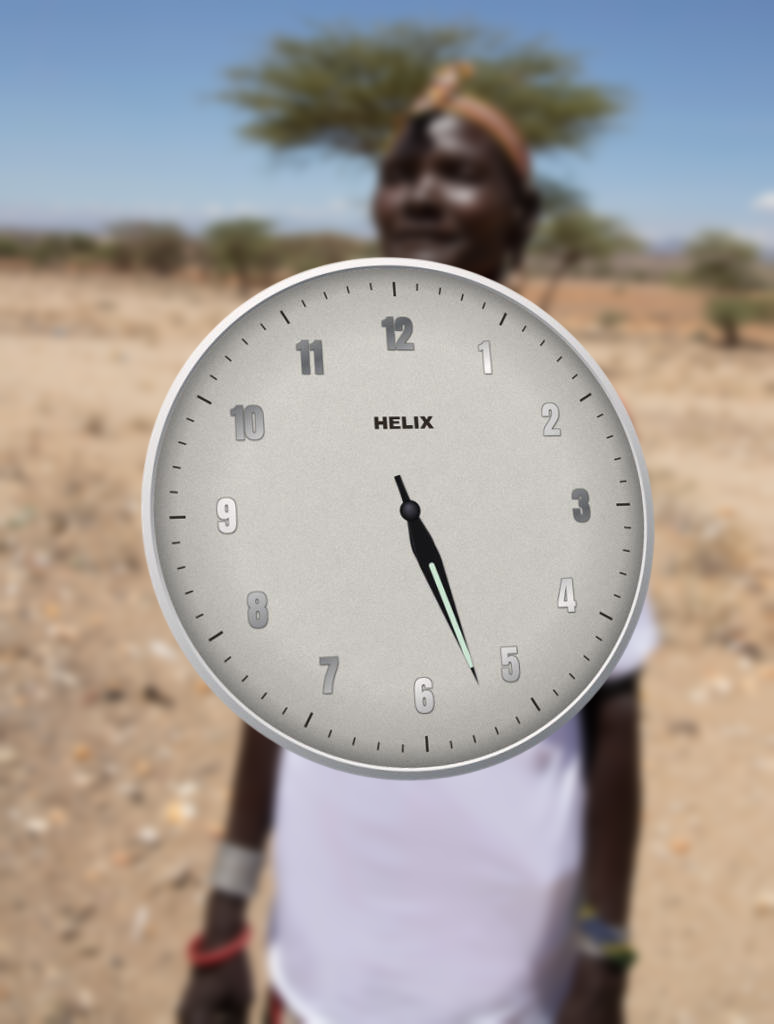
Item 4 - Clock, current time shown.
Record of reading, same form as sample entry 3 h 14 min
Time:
5 h 27 min
